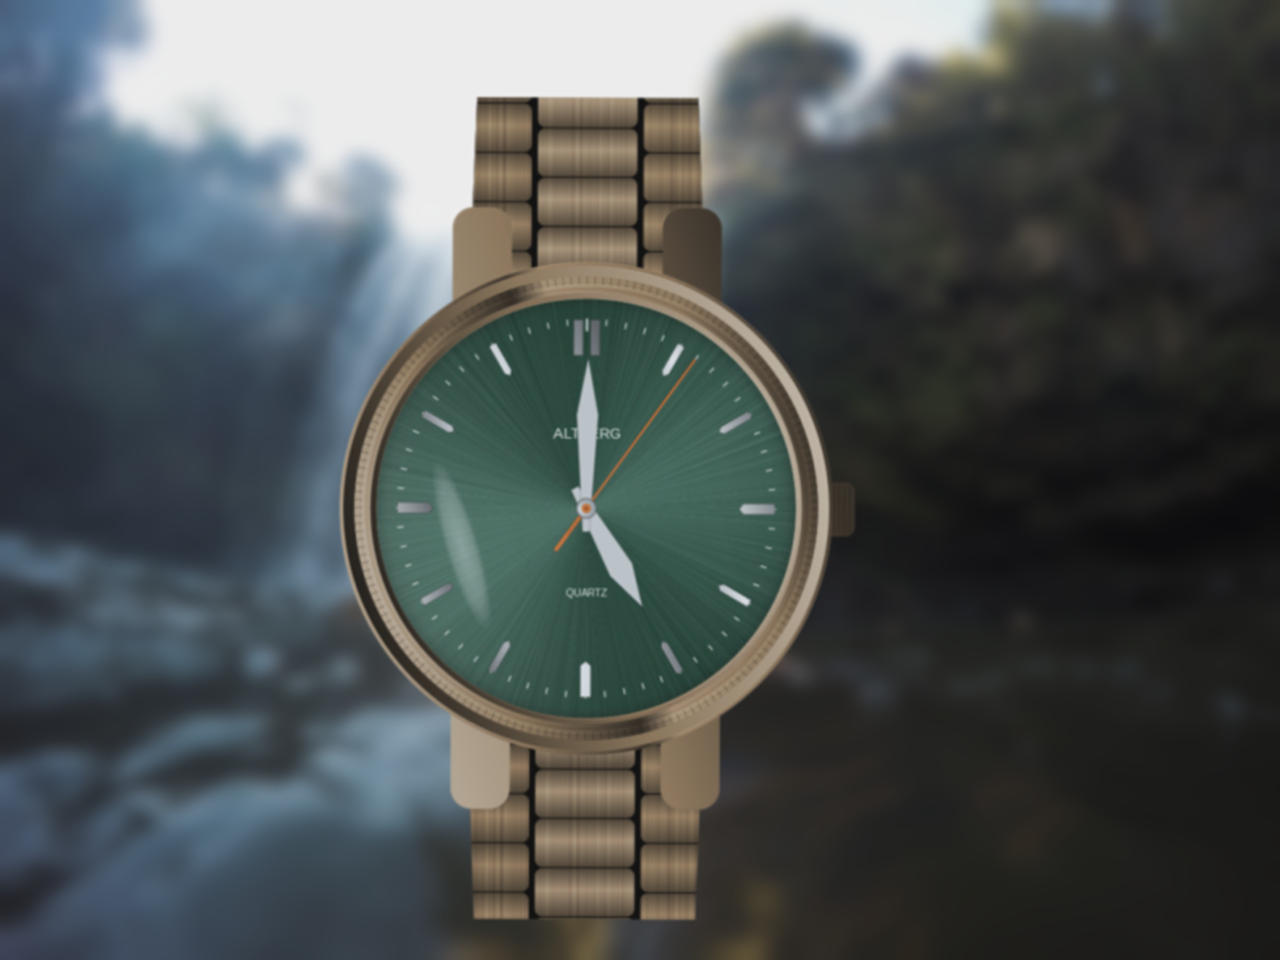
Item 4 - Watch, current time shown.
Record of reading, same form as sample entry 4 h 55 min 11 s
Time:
5 h 00 min 06 s
